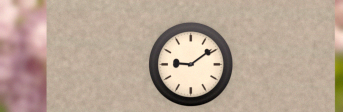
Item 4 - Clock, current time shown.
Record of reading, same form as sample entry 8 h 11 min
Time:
9 h 09 min
